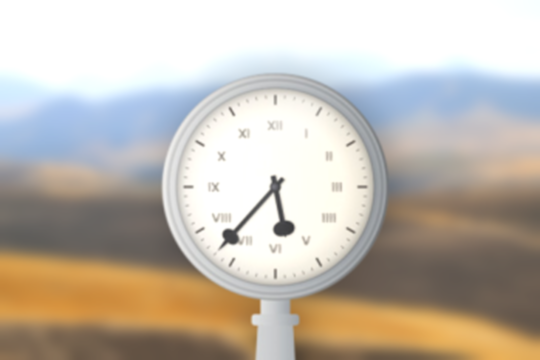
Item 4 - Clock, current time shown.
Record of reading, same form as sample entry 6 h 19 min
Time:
5 h 37 min
